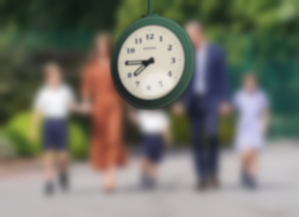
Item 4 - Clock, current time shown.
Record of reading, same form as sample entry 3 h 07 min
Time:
7 h 45 min
